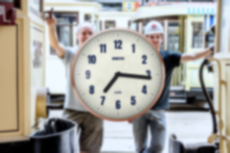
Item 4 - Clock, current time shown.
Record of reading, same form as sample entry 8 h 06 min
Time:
7 h 16 min
